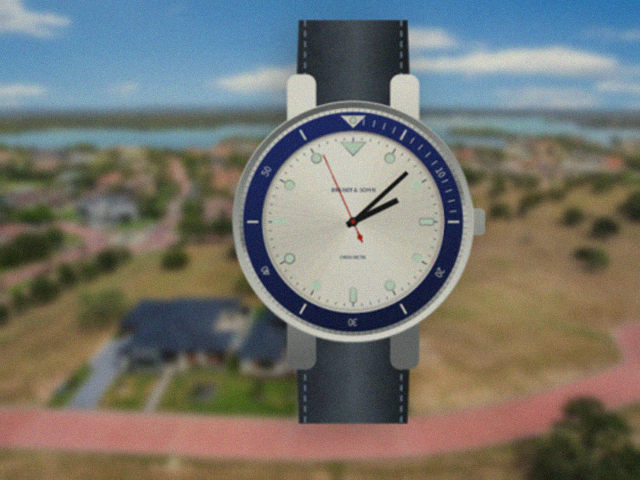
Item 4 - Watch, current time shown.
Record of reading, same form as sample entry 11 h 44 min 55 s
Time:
2 h 07 min 56 s
